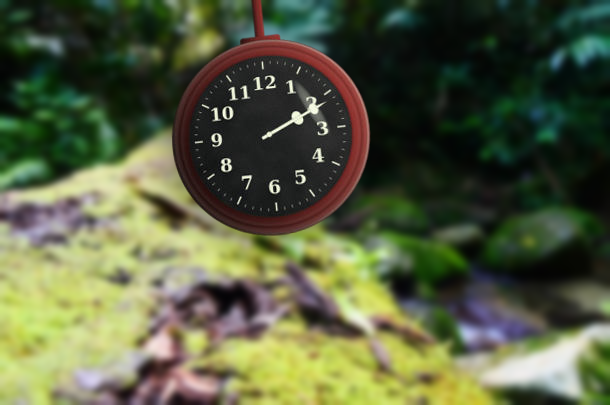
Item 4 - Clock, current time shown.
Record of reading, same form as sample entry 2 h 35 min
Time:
2 h 11 min
